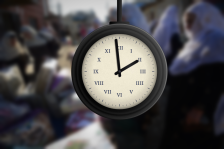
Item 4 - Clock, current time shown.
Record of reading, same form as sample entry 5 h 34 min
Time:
1 h 59 min
